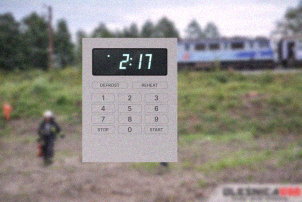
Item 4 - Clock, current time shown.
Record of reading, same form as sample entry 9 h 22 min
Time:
2 h 17 min
